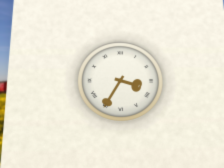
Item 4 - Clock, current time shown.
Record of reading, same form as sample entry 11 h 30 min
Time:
3 h 35 min
